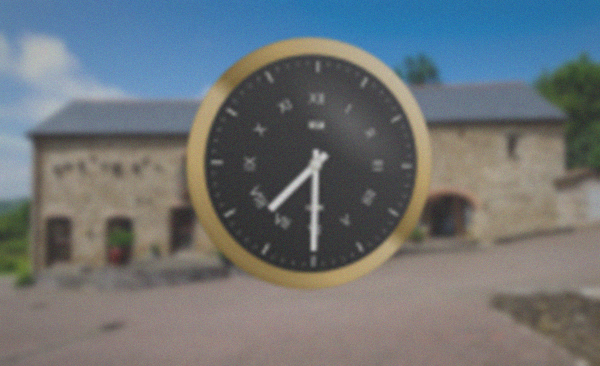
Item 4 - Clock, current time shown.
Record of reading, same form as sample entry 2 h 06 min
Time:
7 h 30 min
